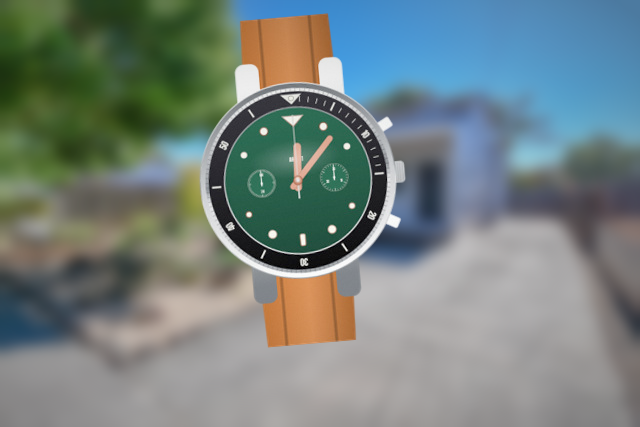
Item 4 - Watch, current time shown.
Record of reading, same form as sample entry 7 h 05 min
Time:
12 h 07 min
